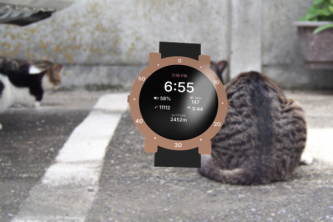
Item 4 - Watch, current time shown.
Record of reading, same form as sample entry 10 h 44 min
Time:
6 h 55 min
